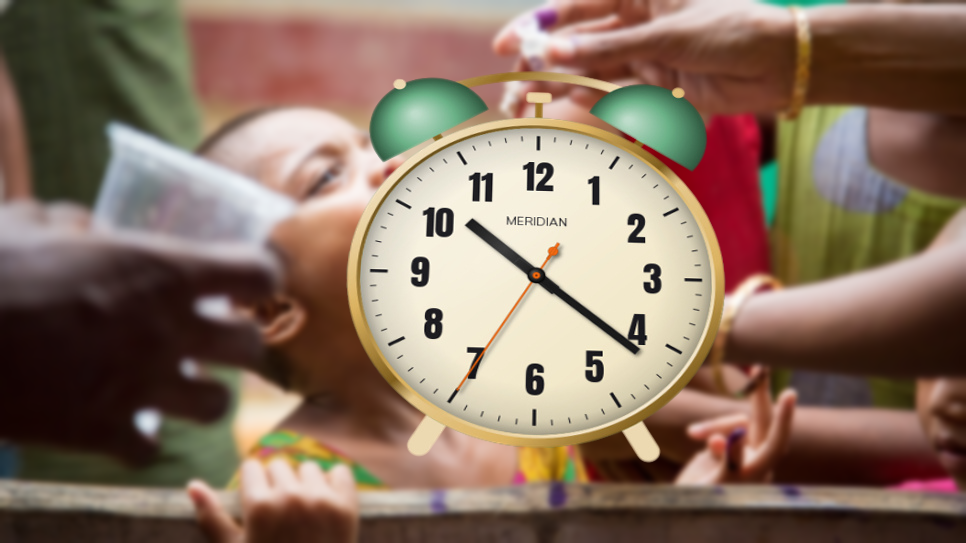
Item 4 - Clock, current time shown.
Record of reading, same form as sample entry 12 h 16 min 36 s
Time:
10 h 21 min 35 s
